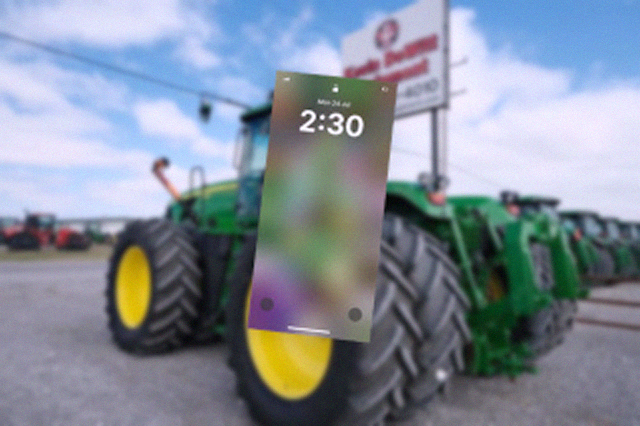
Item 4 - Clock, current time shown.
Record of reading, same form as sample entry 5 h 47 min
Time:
2 h 30 min
